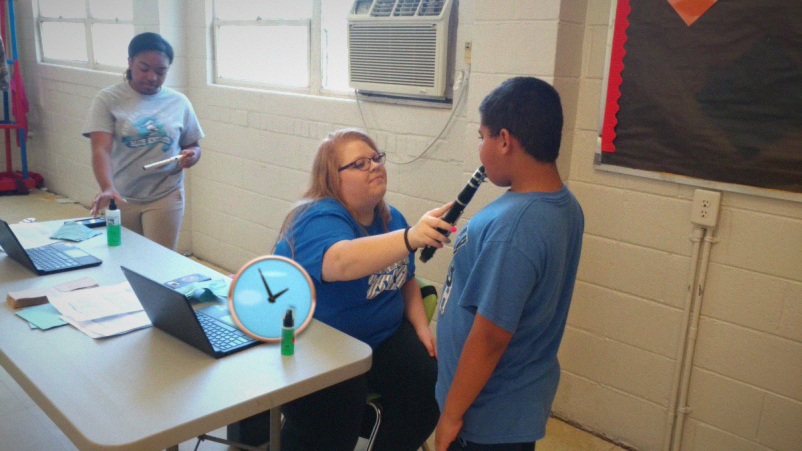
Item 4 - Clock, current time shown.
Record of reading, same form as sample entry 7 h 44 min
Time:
1 h 56 min
